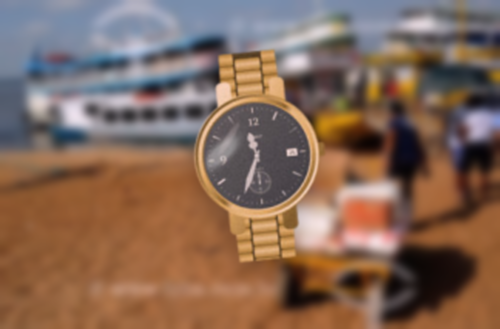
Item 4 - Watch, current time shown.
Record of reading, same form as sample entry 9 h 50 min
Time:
11 h 34 min
